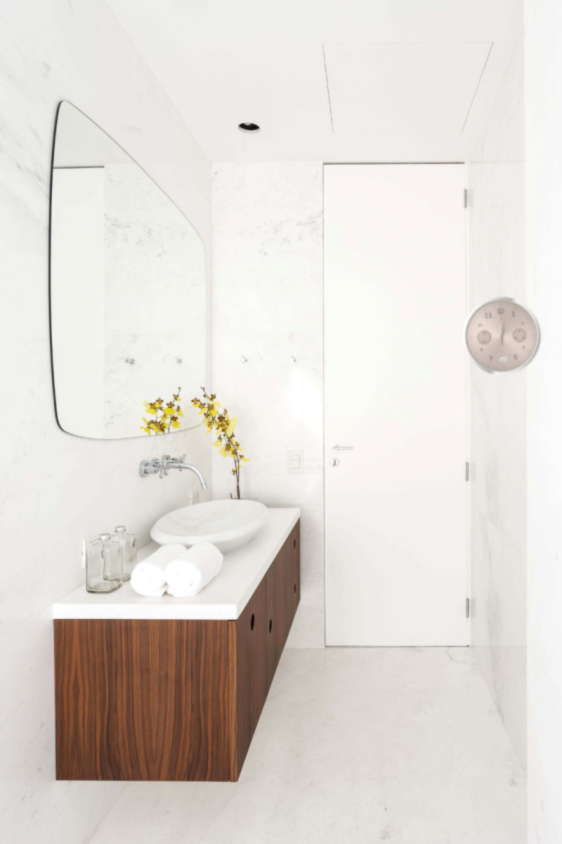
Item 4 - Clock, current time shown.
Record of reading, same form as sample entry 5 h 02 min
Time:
12 h 01 min
